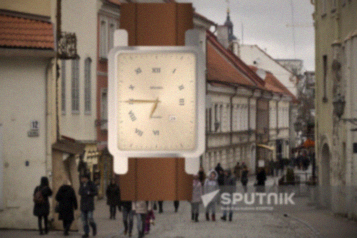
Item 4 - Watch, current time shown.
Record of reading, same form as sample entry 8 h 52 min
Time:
6 h 45 min
